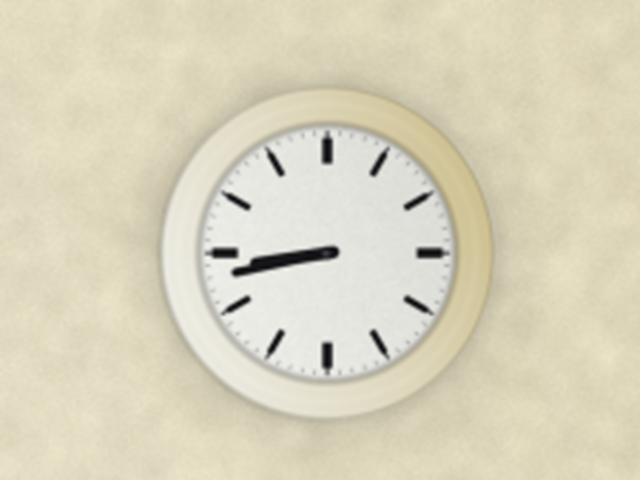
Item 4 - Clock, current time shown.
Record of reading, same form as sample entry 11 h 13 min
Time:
8 h 43 min
